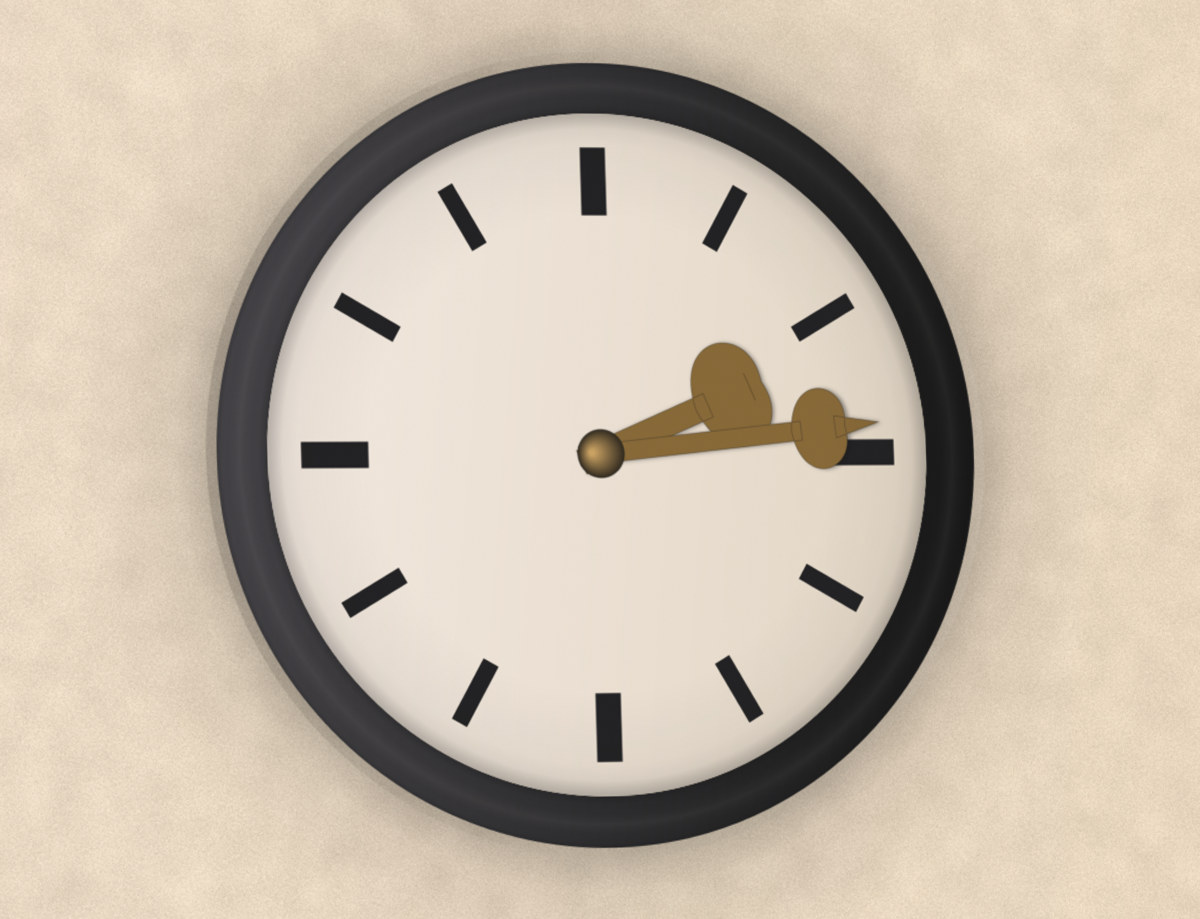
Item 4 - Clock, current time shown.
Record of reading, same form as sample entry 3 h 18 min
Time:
2 h 14 min
